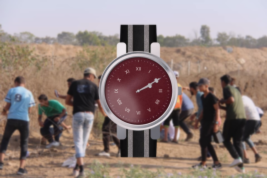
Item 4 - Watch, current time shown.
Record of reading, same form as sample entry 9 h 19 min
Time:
2 h 10 min
